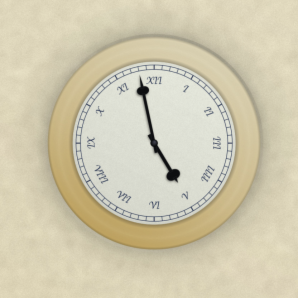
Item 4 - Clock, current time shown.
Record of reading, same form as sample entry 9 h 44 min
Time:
4 h 58 min
